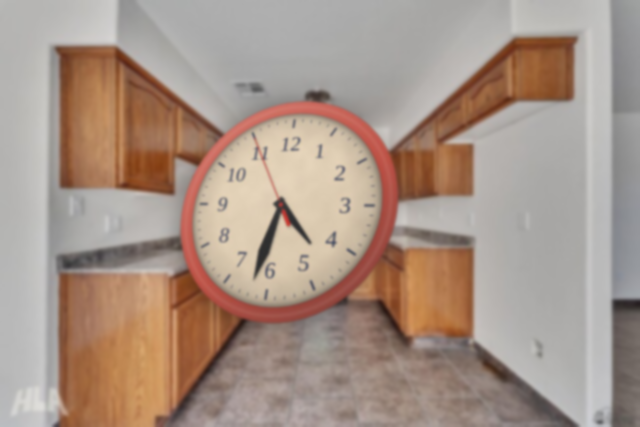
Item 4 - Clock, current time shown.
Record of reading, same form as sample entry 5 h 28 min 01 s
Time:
4 h 31 min 55 s
